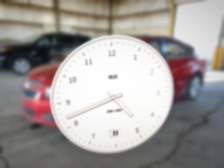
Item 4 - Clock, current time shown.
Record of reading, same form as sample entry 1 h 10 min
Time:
4 h 42 min
